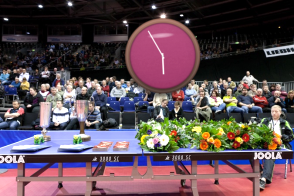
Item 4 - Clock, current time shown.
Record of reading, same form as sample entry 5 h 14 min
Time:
5 h 55 min
